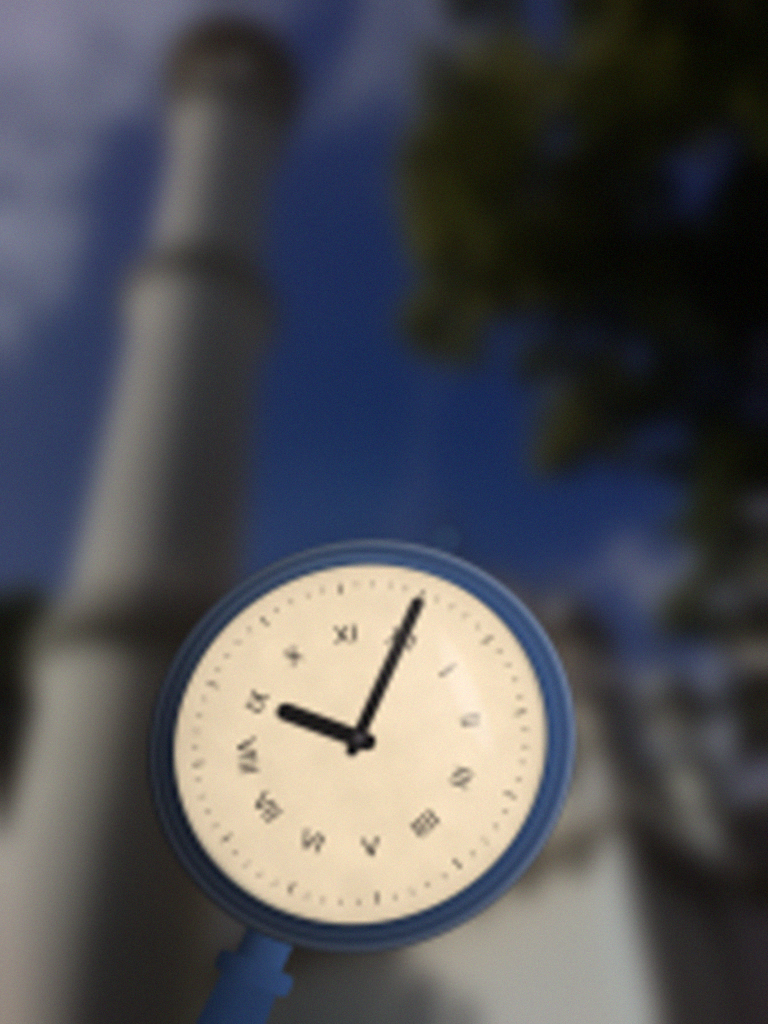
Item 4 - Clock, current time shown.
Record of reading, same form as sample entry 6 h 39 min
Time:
9 h 00 min
